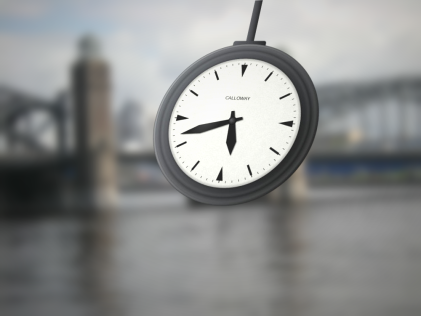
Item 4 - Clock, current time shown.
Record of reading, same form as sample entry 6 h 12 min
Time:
5 h 42 min
